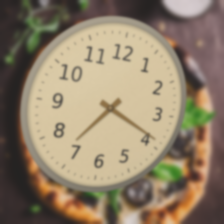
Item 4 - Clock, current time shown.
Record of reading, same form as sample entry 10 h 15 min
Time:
7 h 19 min
